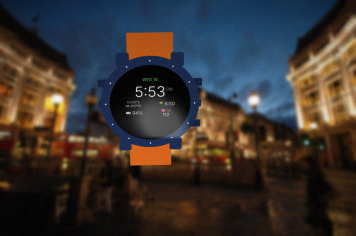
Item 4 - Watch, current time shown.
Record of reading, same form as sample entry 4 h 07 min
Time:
5 h 53 min
